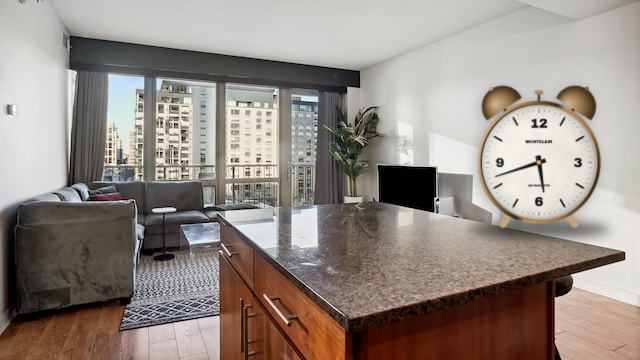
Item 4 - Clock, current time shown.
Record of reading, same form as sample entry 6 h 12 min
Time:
5 h 42 min
